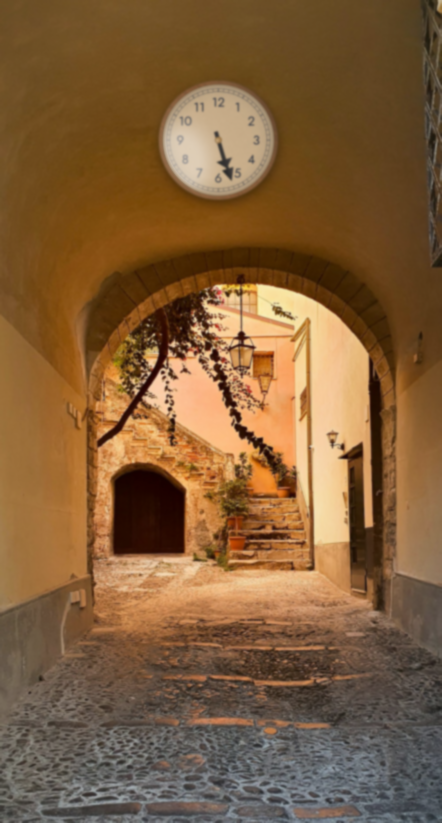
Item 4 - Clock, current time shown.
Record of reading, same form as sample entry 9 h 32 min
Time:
5 h 27 min
